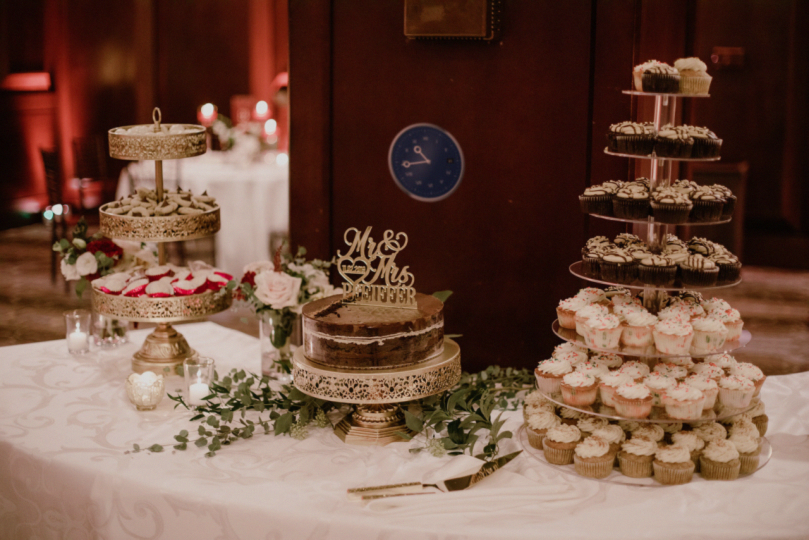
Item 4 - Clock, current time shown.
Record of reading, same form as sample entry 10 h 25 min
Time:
10 h 44 min
